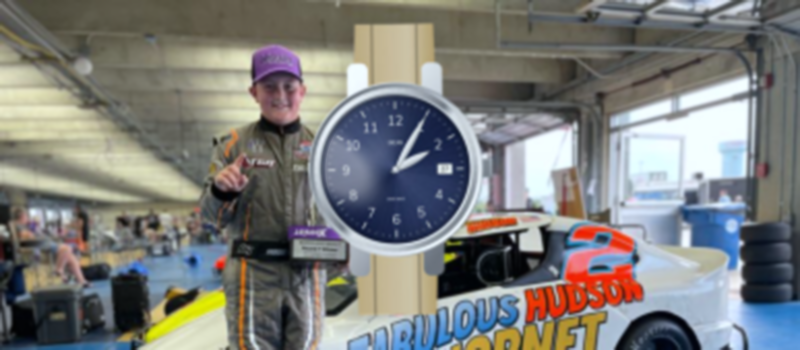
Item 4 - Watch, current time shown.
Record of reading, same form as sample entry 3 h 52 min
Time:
2 h 05 min
